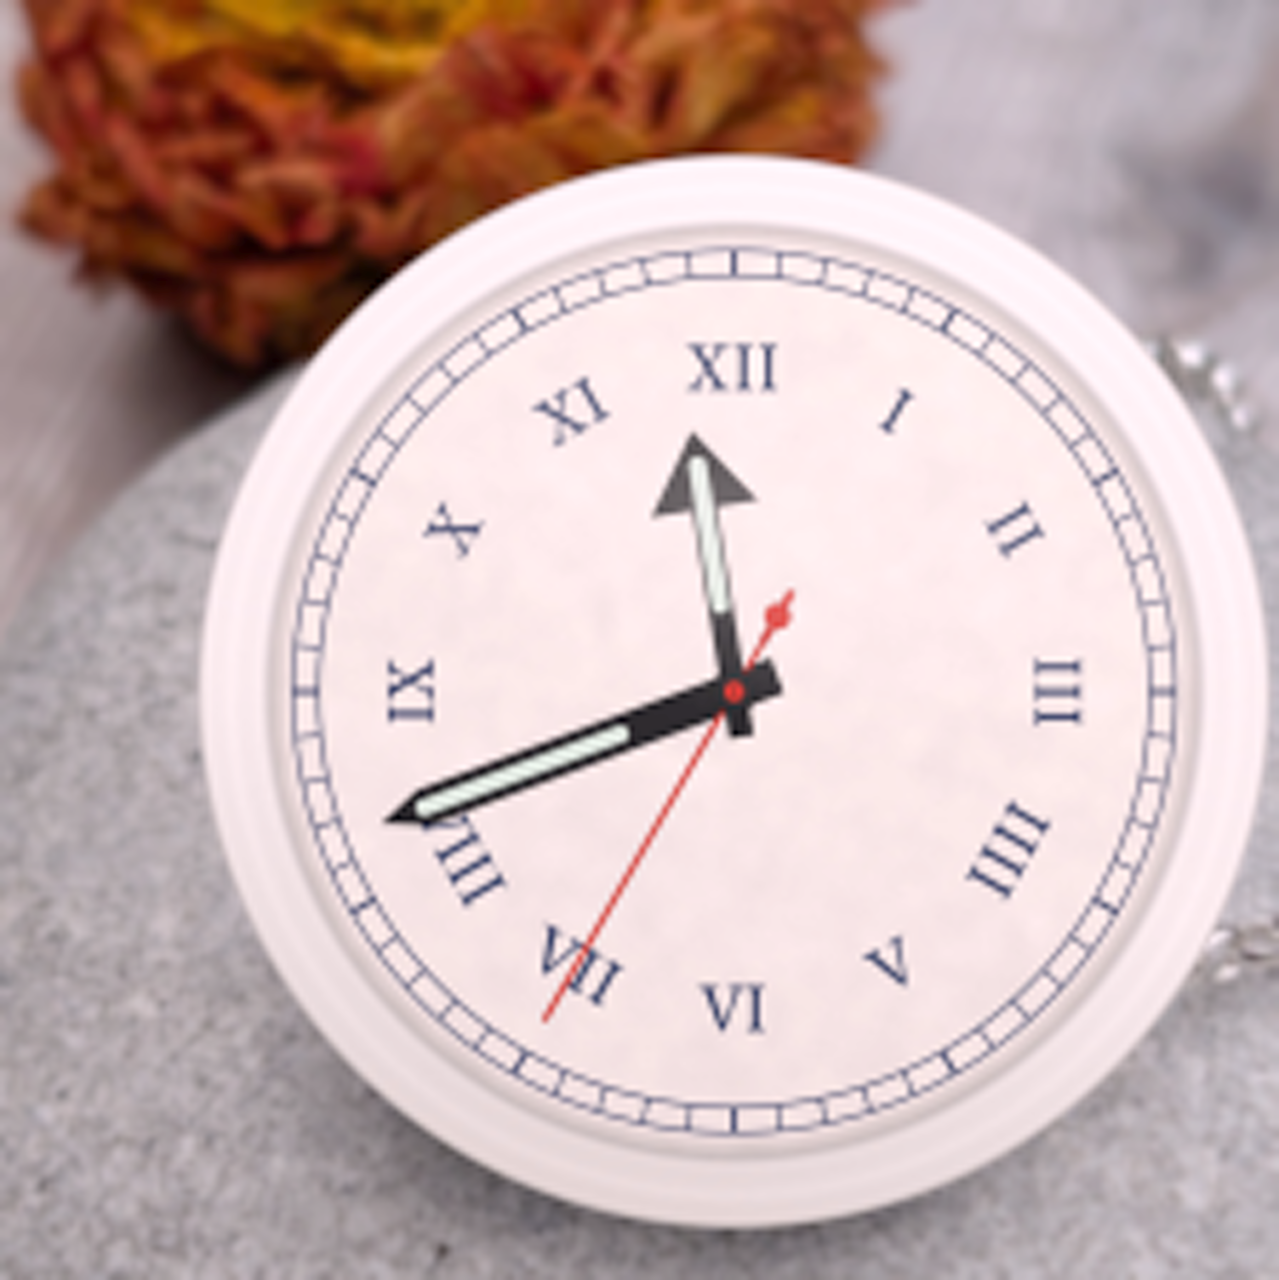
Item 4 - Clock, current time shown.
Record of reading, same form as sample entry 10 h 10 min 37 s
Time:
11 h 41 min 35 s
